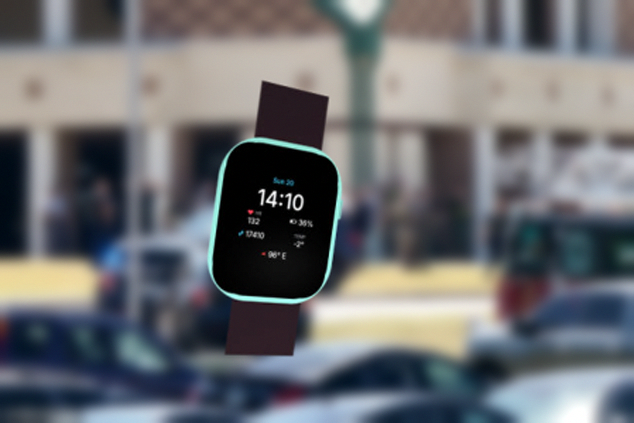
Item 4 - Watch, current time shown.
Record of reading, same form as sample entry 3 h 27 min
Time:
14 h 10 min
